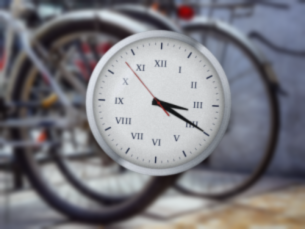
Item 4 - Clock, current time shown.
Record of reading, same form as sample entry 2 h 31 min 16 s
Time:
3 h 19 min 53 s
